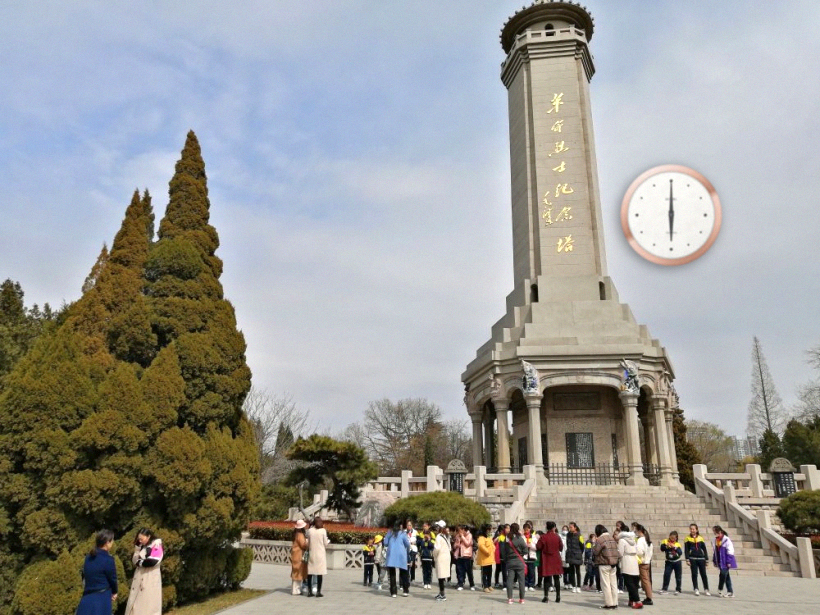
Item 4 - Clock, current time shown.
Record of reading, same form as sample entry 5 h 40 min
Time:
6 h 00 min
